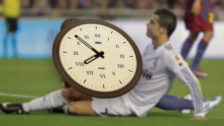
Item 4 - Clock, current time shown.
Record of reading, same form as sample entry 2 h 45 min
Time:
7 h 52 min
